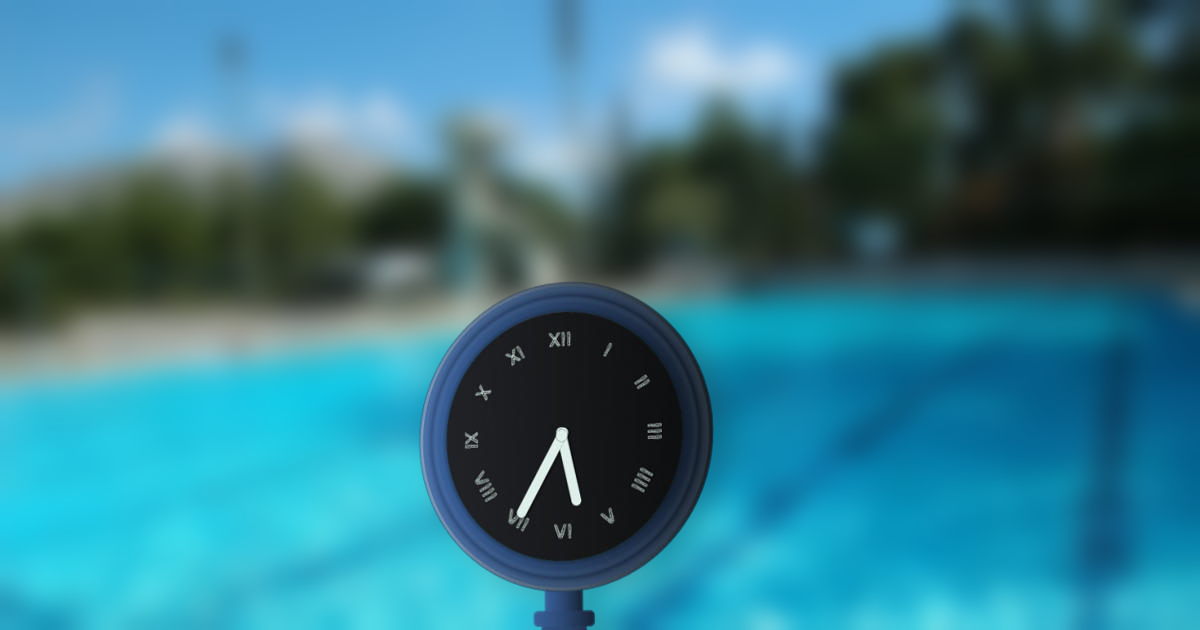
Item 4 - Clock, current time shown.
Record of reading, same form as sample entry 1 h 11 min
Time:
5 h 35 min
